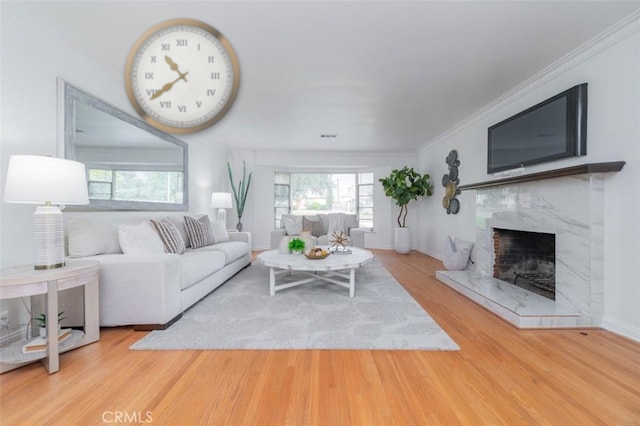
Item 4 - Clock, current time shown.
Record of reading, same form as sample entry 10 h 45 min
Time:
10 h 39 min
